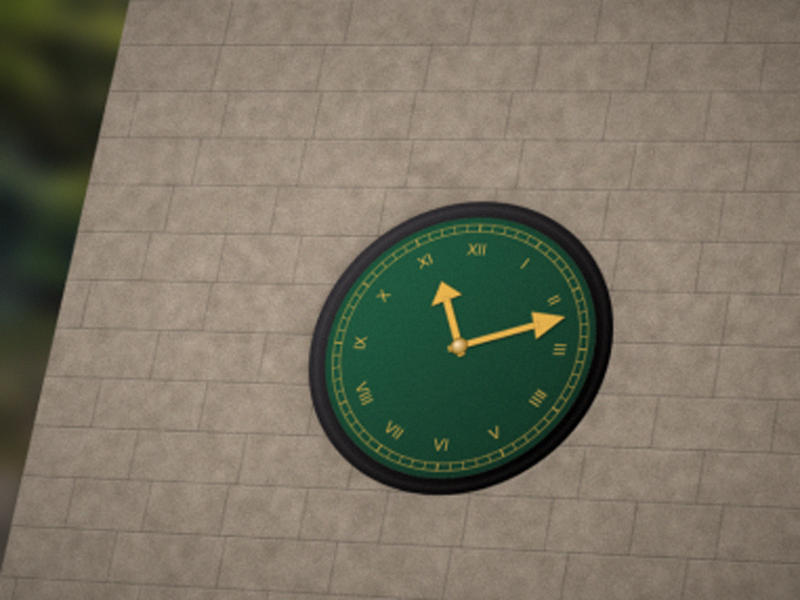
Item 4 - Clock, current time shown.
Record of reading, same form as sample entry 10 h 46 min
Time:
11 h 12 min
